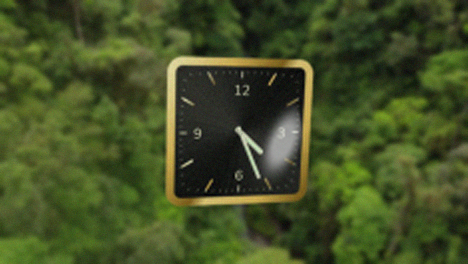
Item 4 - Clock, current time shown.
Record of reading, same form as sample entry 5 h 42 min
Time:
4 h 26 min
